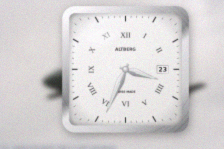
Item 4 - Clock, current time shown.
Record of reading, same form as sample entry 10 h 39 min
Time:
3 h 34 min
